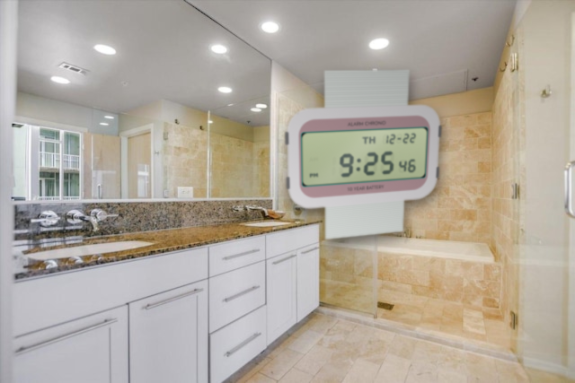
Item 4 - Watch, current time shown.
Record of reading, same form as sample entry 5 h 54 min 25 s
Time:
9 h 25 min 46 s
